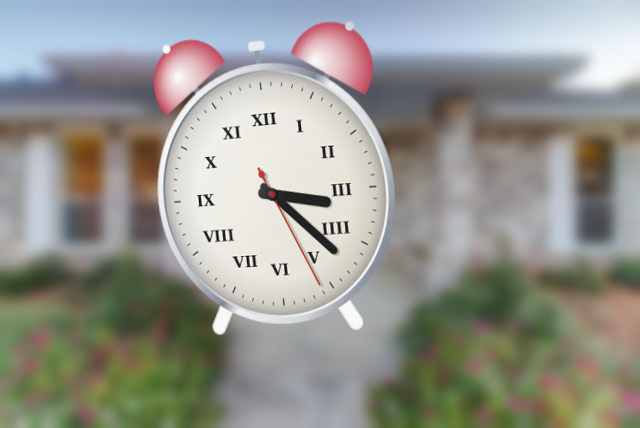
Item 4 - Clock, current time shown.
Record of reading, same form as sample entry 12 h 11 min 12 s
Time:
3 h 22 min 26 s
